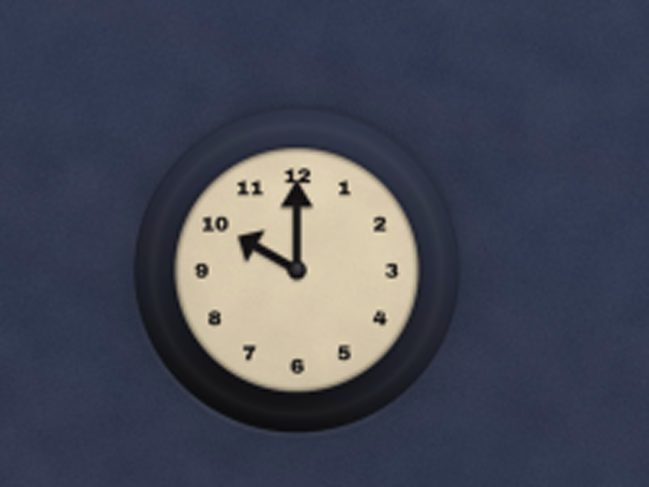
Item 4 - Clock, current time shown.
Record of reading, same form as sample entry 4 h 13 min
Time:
10 h 00 min
